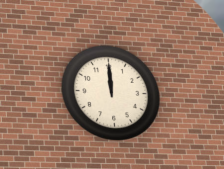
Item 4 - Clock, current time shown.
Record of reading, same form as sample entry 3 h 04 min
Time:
12 h 00 min
